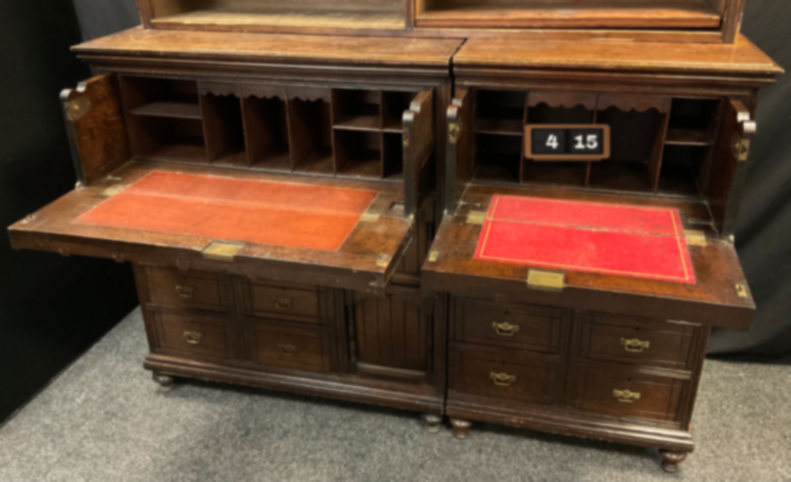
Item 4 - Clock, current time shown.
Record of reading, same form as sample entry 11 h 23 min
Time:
4 h 15 min
